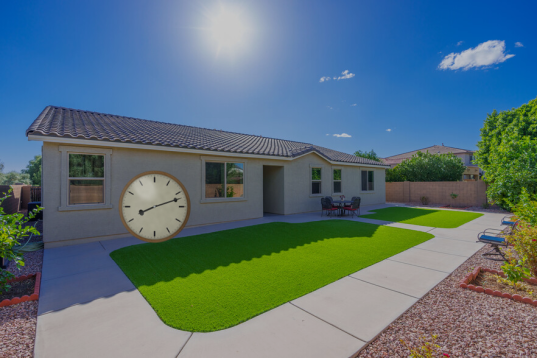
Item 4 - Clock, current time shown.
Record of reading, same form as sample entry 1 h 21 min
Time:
8 h 12 min
